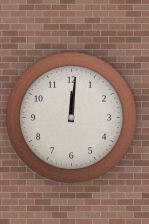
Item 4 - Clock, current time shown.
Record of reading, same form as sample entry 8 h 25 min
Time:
12 h 01 min
